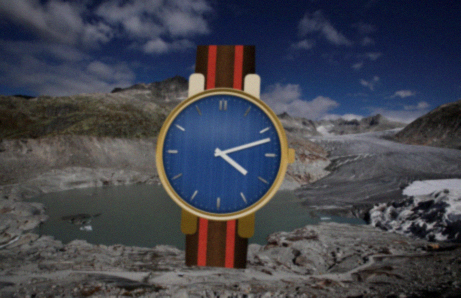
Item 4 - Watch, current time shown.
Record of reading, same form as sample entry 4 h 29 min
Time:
4 h 12 min
